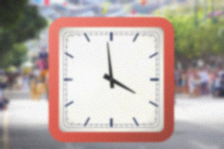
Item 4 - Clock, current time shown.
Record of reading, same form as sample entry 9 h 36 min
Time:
3 h 59 min
